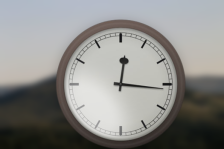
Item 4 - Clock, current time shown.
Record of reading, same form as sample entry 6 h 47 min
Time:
12 h 16 min
